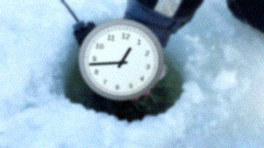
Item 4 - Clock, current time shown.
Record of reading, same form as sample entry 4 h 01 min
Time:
12 h 43 min
